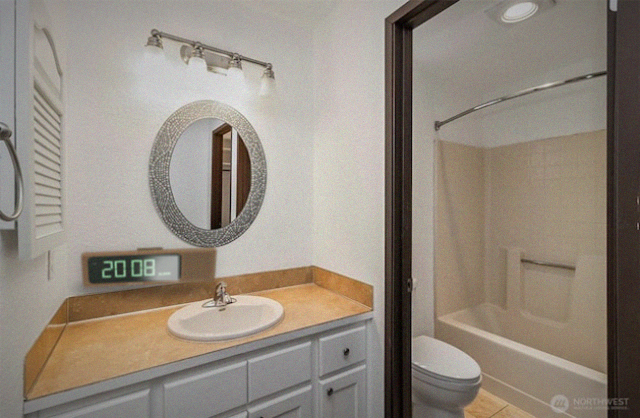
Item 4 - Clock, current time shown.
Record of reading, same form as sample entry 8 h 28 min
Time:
20 h 08 min
